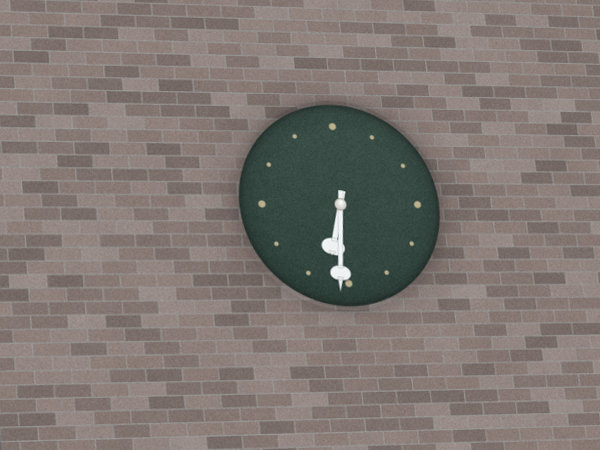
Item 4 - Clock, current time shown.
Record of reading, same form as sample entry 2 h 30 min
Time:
6 h 31 min
